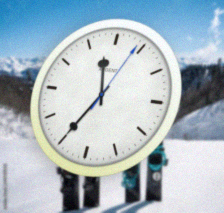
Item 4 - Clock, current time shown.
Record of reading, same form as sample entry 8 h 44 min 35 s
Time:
11 h 35 min 04 s
